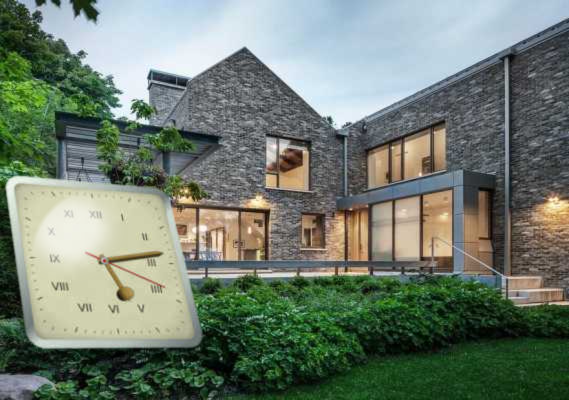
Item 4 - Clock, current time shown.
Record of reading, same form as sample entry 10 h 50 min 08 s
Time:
5 h 13 min 19 s
